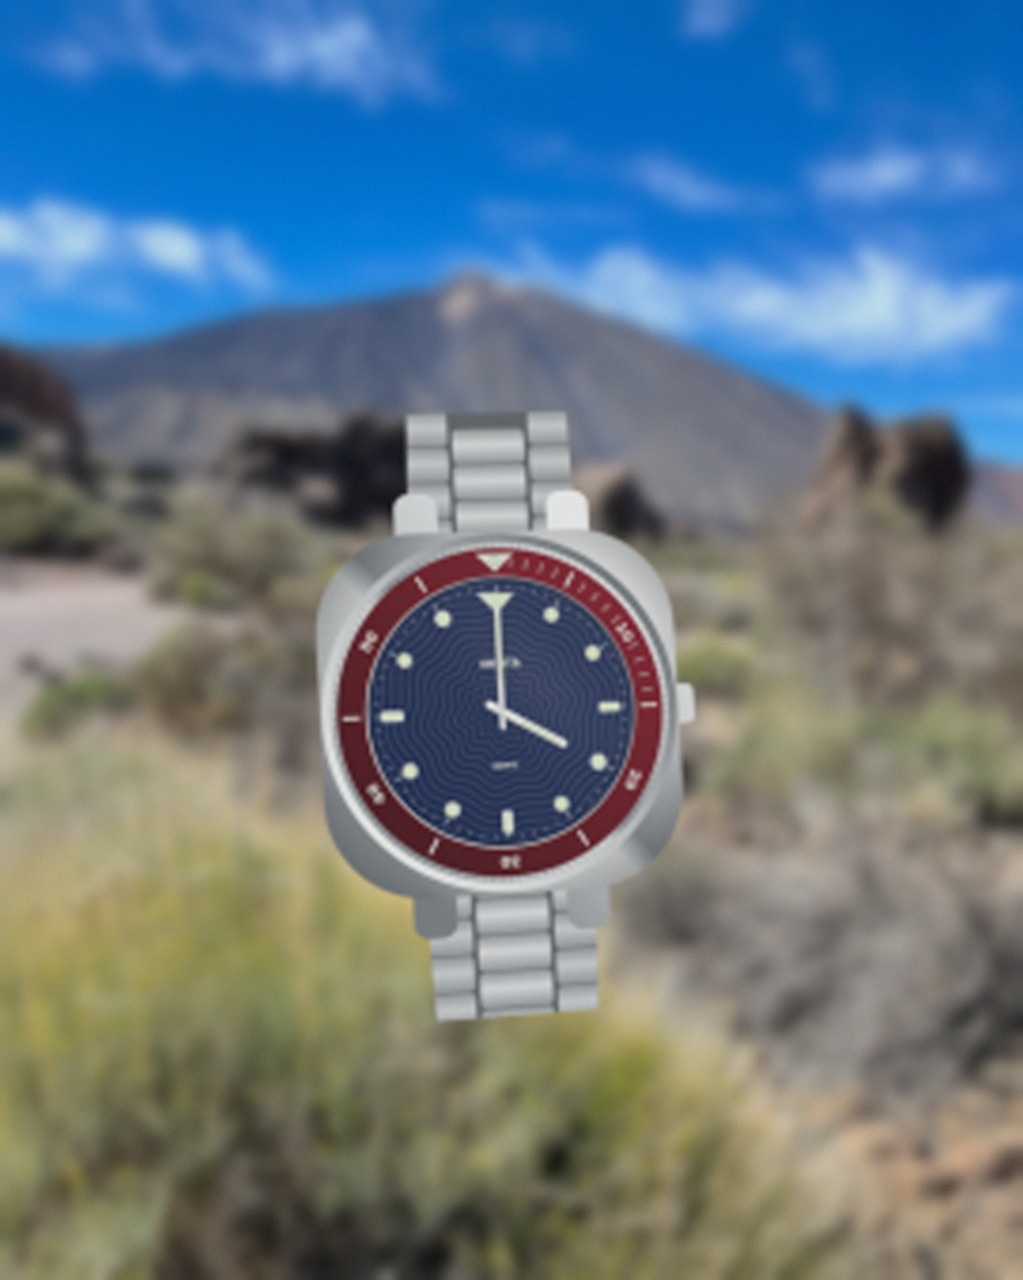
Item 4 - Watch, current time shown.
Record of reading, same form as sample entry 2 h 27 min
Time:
4 h 00 min
